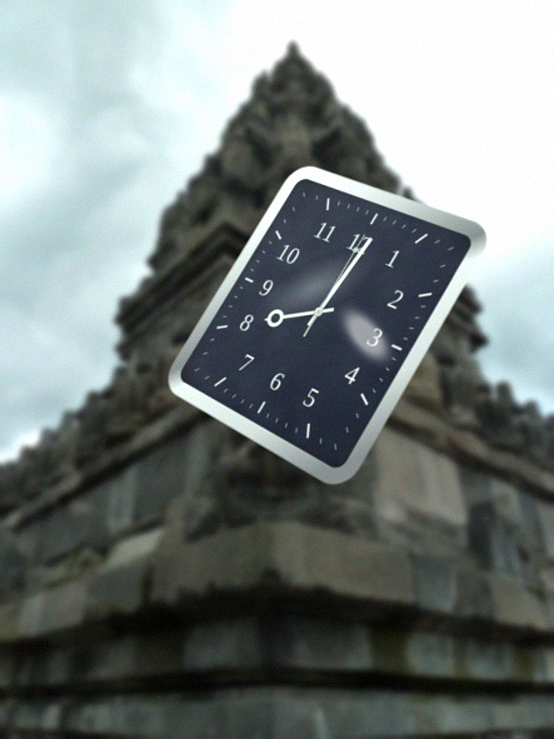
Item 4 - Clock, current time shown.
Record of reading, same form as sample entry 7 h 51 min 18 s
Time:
8 h 01 min 00 s
